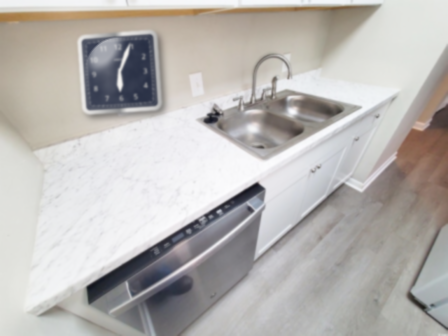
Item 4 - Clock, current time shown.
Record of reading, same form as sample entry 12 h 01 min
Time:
6 h 04 min
